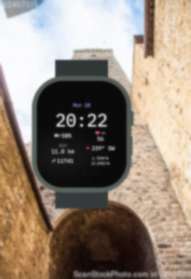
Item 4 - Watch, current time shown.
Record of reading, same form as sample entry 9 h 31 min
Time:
20 h 22 min
